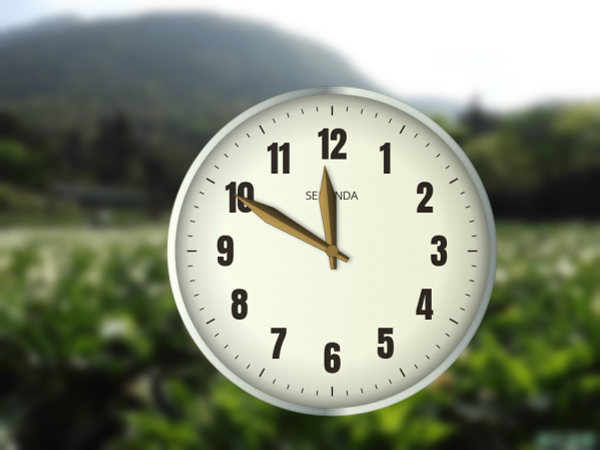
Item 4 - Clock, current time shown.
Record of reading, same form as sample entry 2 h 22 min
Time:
11 h 50 min
